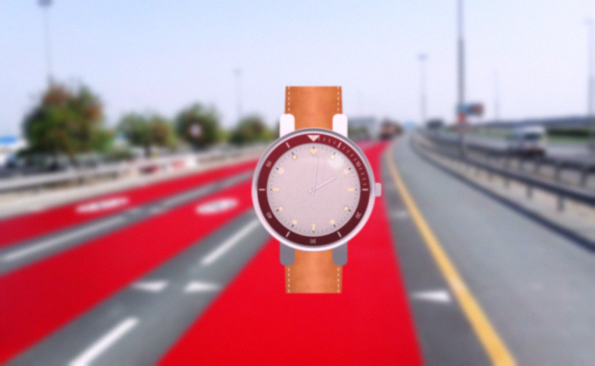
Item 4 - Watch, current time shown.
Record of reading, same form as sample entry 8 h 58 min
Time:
2 h 01 min
